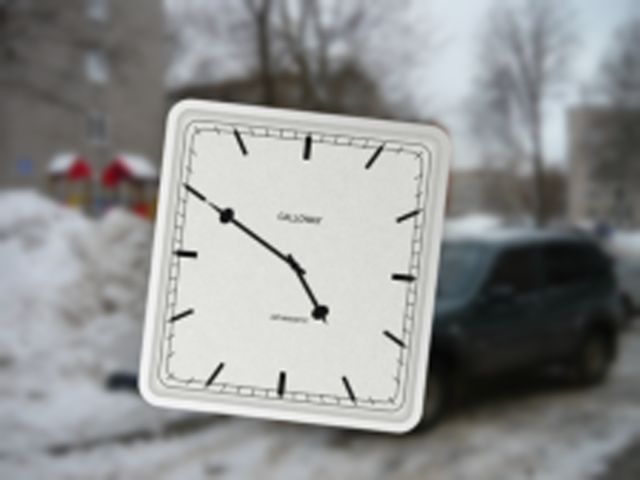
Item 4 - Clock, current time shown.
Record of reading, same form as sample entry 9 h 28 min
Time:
4 h 50 min
